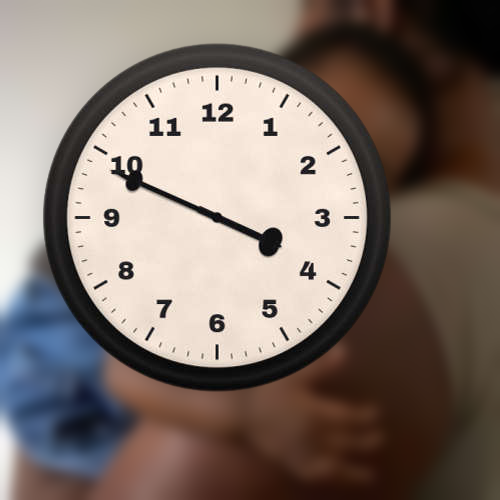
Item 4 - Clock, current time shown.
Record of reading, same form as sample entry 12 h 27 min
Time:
3 h 49 min
